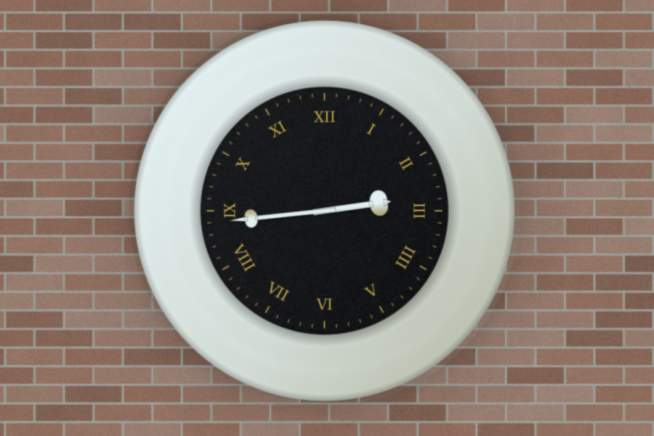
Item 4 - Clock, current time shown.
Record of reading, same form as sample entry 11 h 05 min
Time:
2 h 44 min
